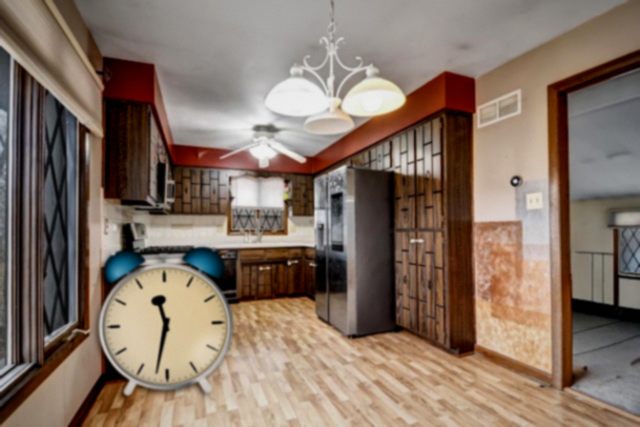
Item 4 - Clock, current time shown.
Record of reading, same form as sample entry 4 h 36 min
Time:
11 h 32 min
